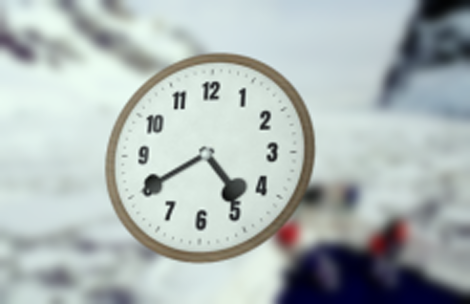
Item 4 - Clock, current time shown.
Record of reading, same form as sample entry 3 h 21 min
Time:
4 h 40 min
